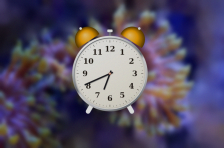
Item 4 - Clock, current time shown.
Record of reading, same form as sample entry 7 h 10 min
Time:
6 h 41 min
